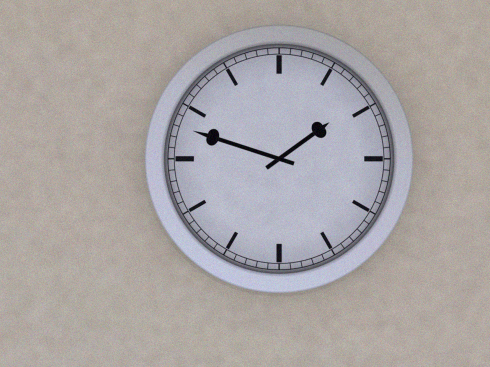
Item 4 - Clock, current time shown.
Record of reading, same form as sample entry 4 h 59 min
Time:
1 h 48 min
